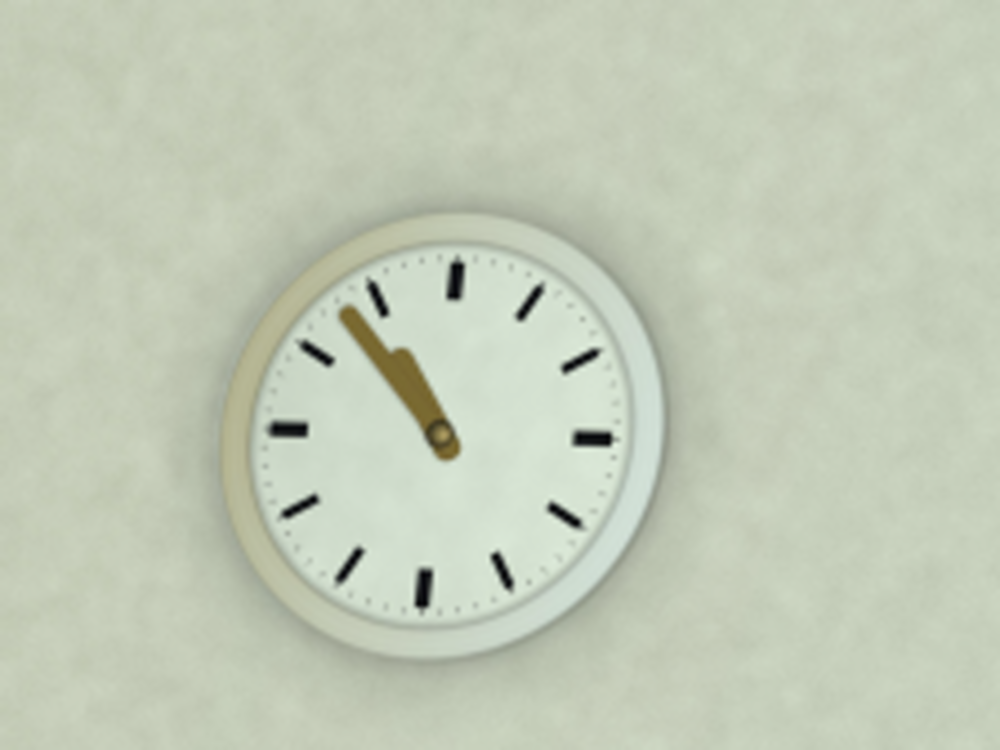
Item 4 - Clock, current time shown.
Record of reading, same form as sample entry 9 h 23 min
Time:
10 h 53 min
